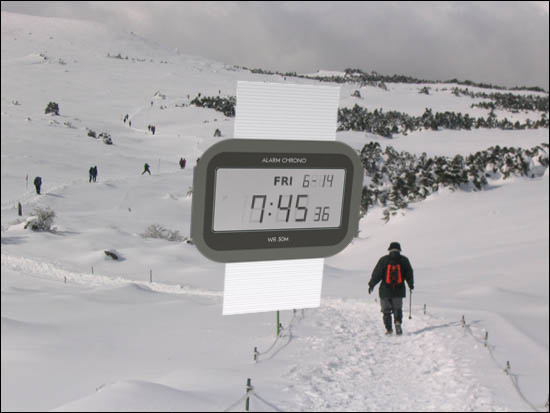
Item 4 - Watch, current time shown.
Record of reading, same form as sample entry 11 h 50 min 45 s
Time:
7 h 45 min 36 s
